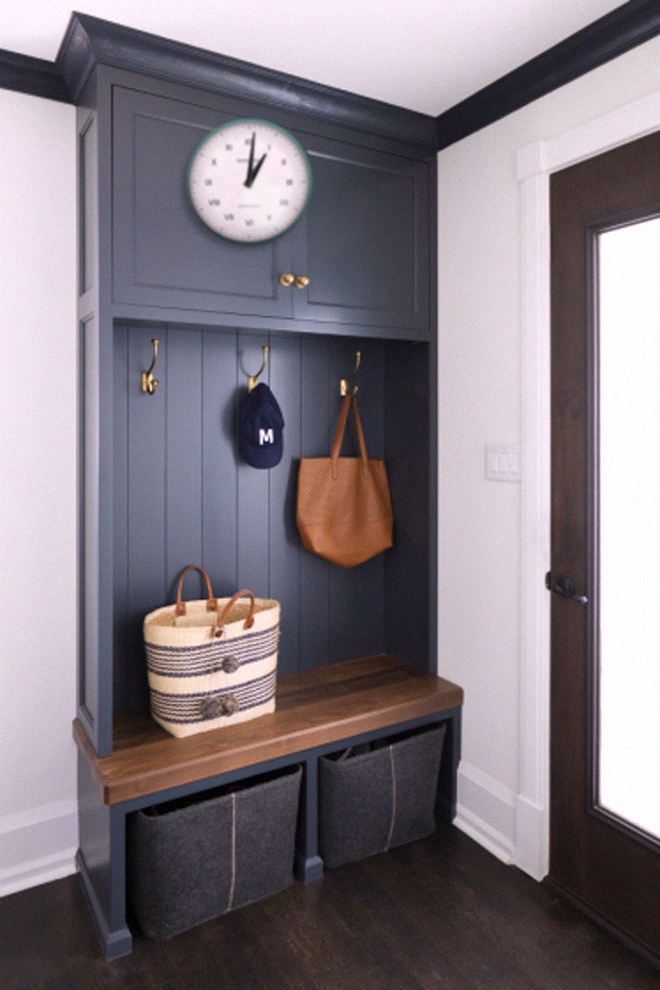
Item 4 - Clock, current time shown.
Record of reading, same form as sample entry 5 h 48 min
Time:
1 h 01 min
